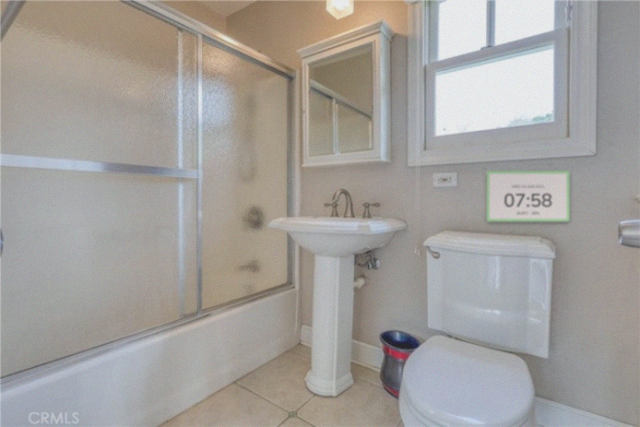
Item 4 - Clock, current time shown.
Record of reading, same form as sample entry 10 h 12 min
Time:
7 h 58 min
